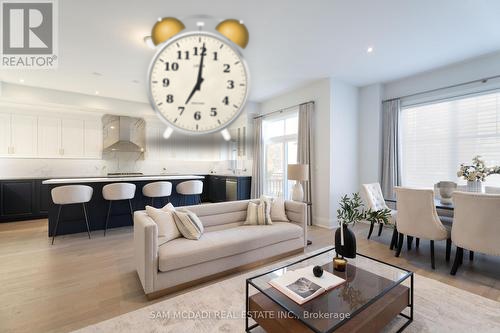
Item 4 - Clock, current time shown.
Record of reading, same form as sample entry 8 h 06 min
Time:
7 h 01 min
